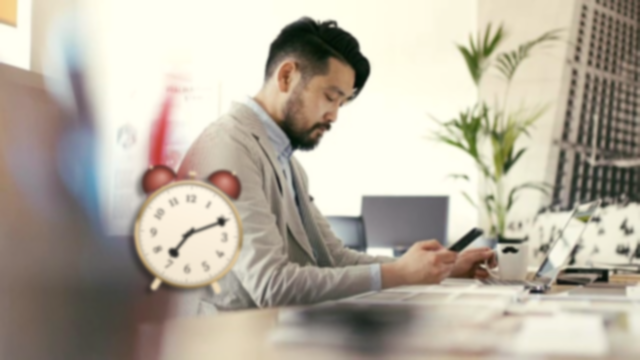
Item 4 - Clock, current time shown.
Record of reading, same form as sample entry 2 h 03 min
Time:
7 h 11 min
